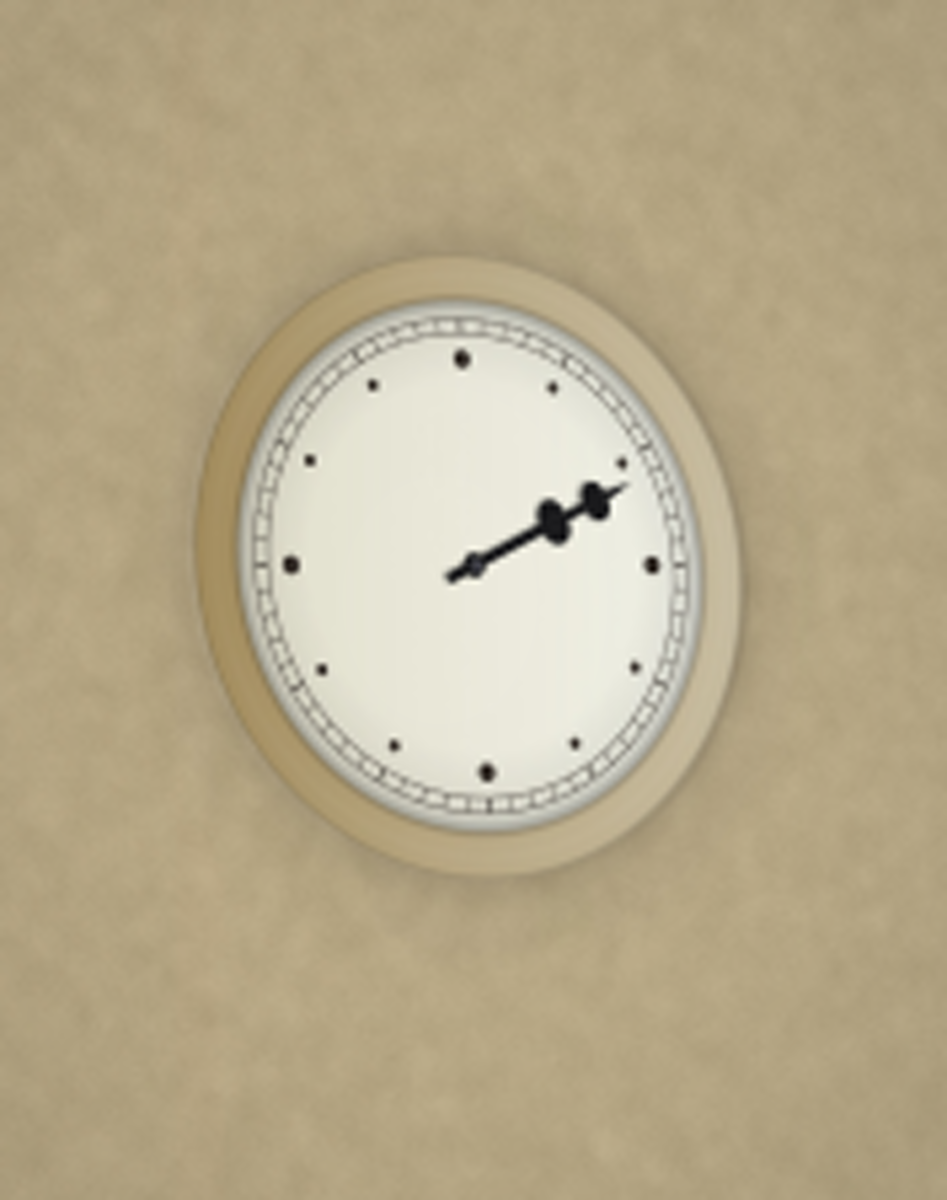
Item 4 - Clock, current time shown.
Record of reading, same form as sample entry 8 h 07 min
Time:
2 h 11 min
